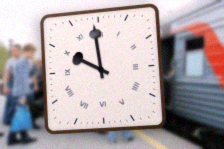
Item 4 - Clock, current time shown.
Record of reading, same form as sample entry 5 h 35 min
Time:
9 h 59 min
